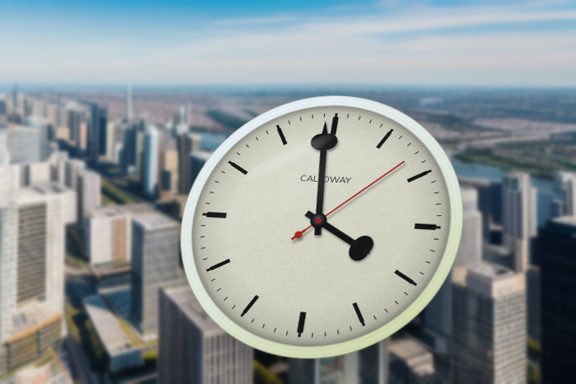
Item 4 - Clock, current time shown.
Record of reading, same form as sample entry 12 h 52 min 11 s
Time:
3 h 59 min 08 s
